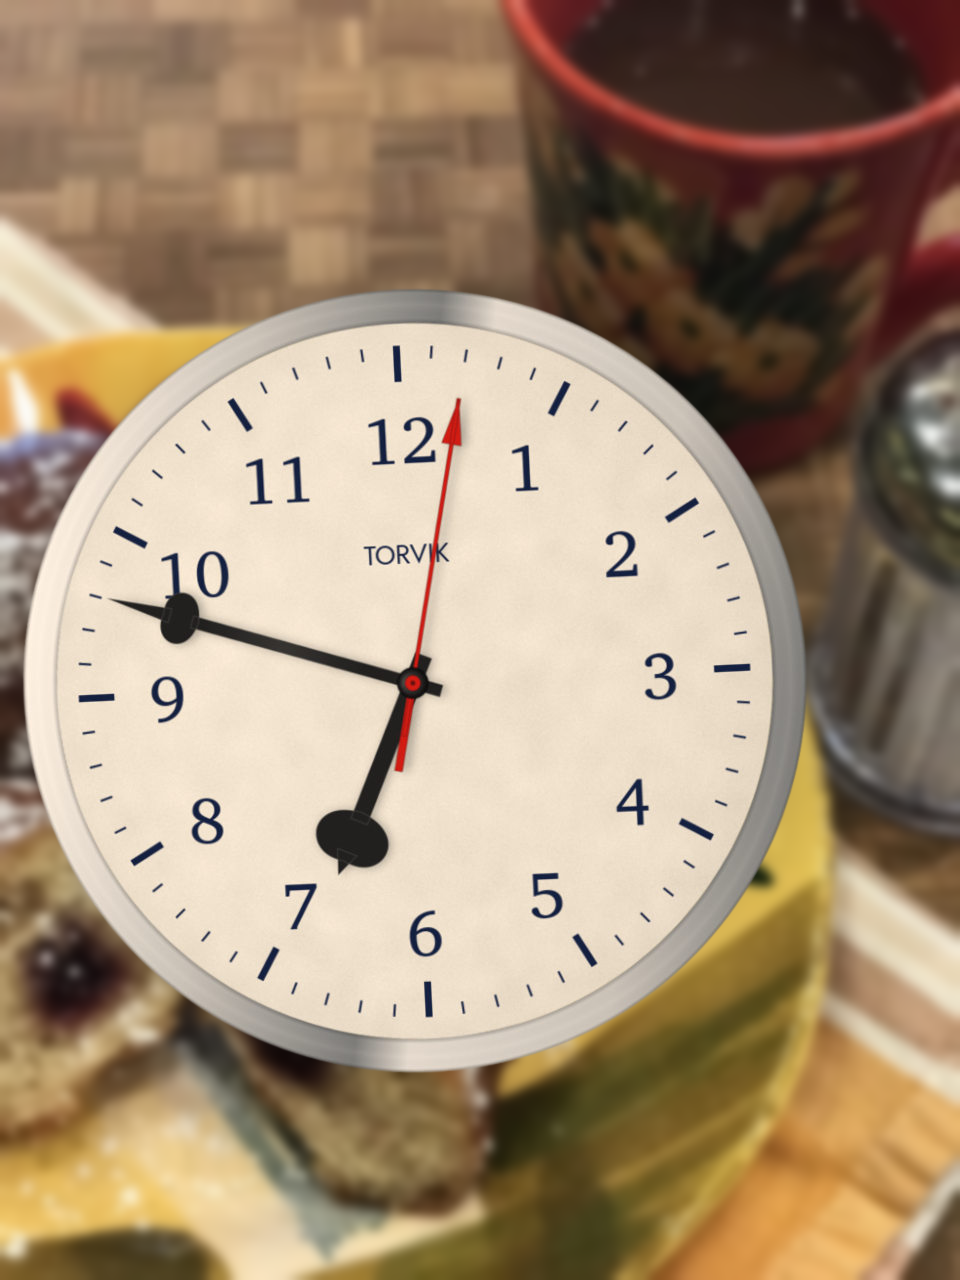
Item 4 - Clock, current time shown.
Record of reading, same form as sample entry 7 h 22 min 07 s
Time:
6 h 48 min 02 s
